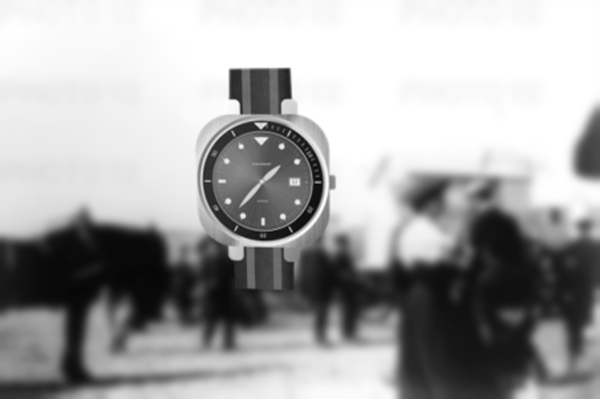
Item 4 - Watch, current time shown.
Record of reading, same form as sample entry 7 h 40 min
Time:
1 h 37 min
